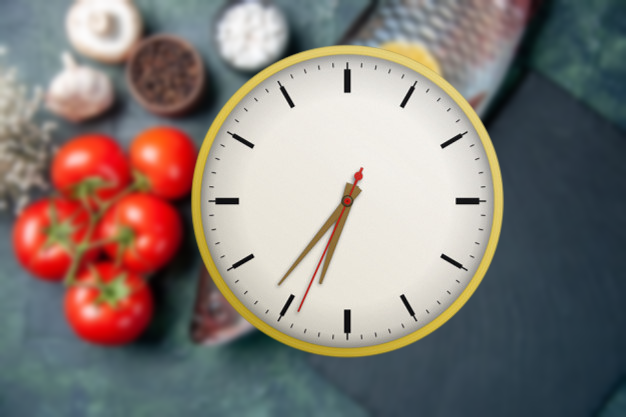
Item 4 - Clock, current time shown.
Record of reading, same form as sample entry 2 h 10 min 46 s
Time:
6 h 36 min 34 s
